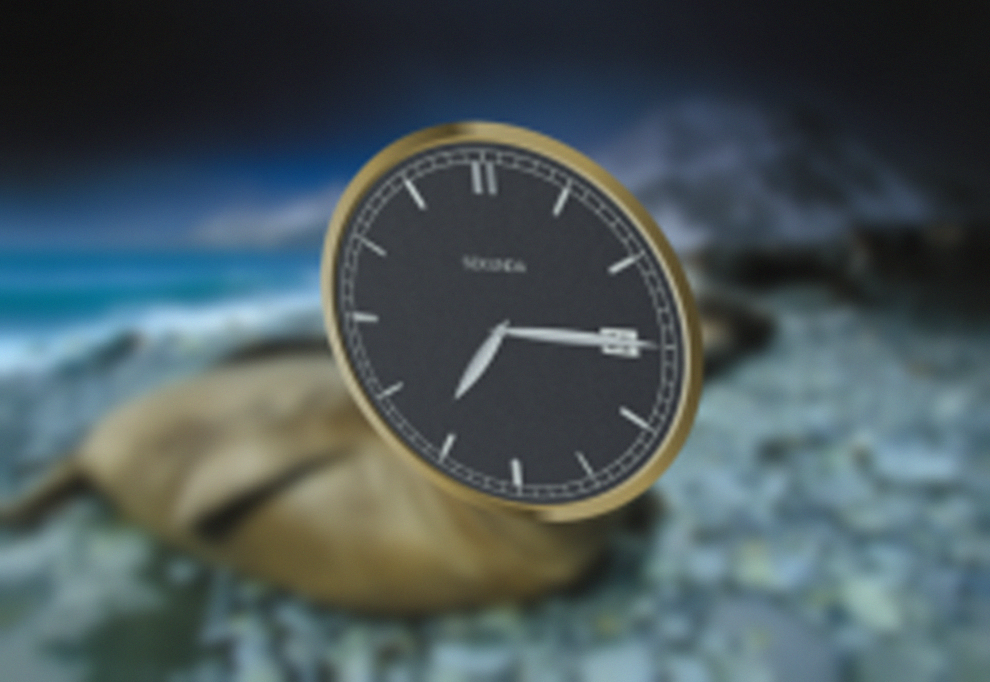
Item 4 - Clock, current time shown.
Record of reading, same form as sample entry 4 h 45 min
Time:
7 h 15 min
